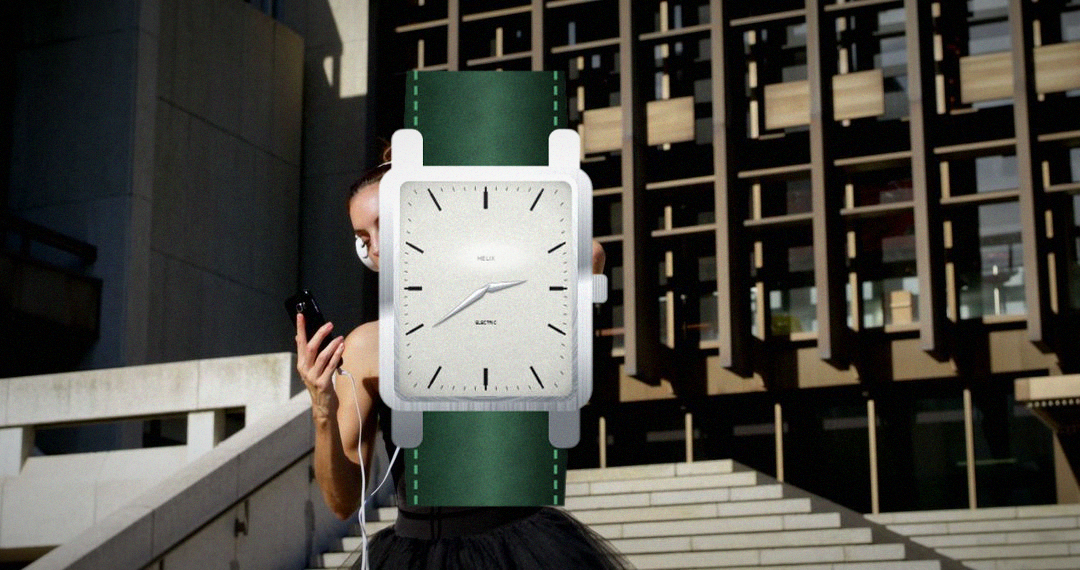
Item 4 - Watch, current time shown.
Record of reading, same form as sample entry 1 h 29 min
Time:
2 h 39 min
